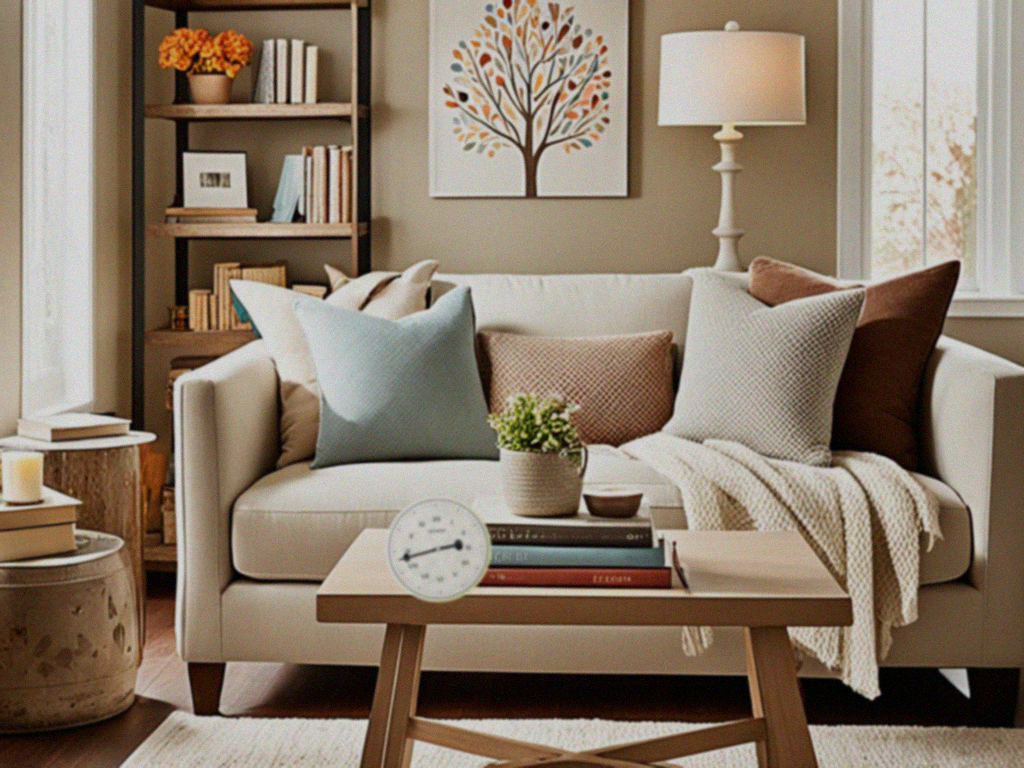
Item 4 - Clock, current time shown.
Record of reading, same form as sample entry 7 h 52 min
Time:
2 h 43 min
